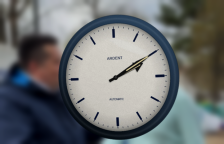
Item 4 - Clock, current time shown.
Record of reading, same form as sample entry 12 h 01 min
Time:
2 h 10 min
